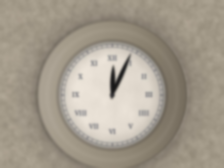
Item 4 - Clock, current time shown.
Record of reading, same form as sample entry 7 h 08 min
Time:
12 h 04 min
